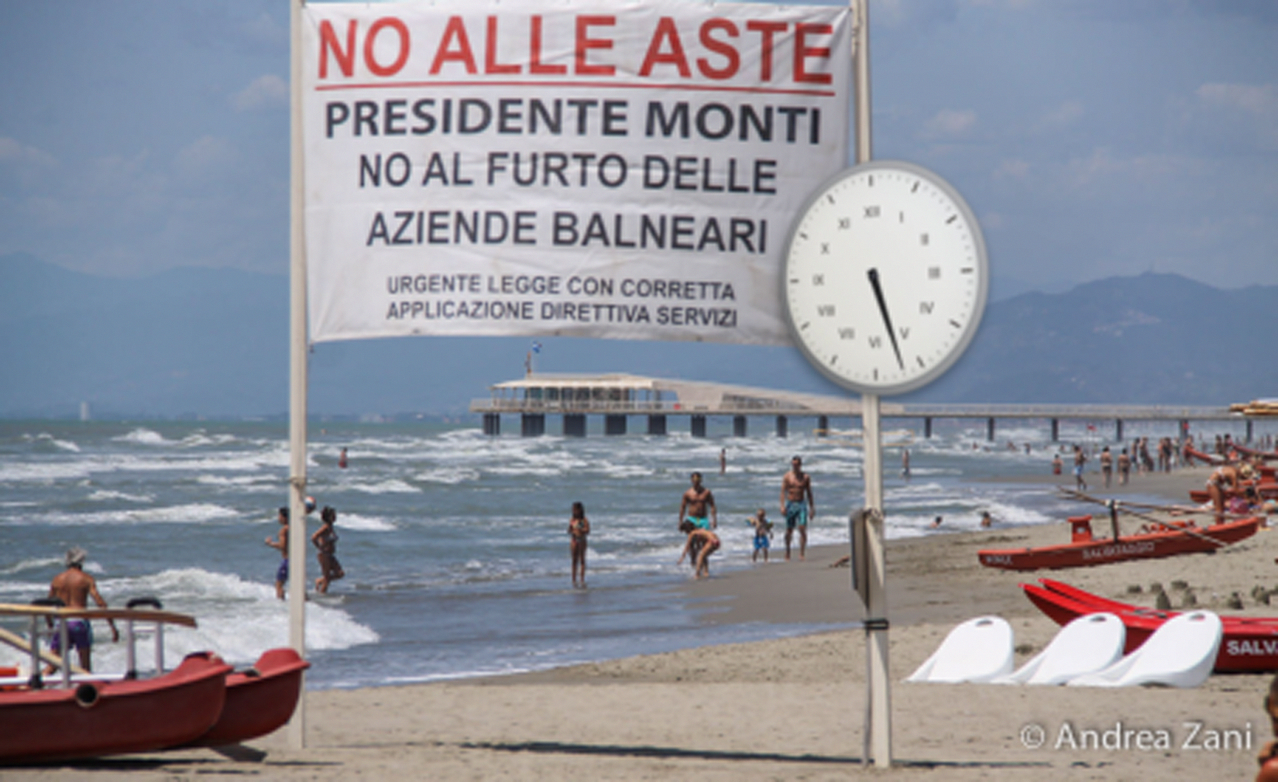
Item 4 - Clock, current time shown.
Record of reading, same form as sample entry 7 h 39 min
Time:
5 h 27 min
